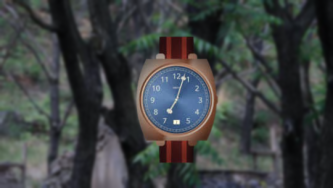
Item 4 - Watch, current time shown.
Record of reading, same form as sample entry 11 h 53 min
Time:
7 h 03 min
